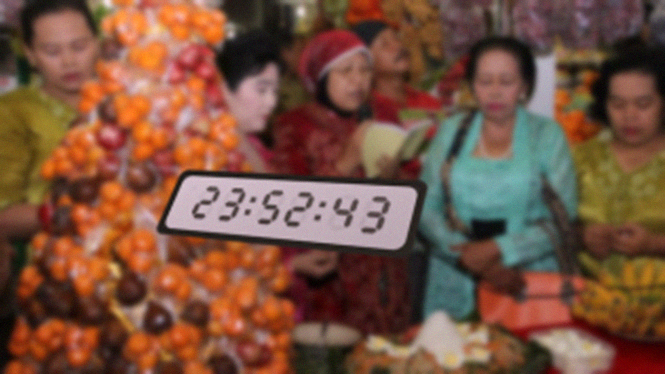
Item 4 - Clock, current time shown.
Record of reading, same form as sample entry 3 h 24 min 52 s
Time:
23 h 52 min 43 s
